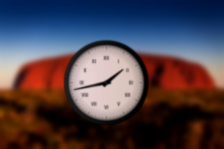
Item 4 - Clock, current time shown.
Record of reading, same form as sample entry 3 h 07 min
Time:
1 h 43 min
